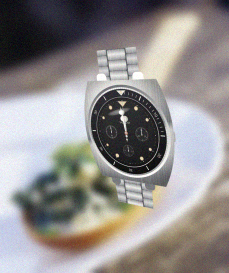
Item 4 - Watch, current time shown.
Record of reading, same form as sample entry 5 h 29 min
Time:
11 h 59 min
